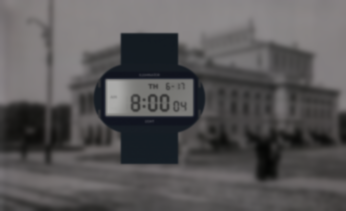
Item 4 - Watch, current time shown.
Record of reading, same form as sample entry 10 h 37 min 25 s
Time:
8 h 00 min 04 s
